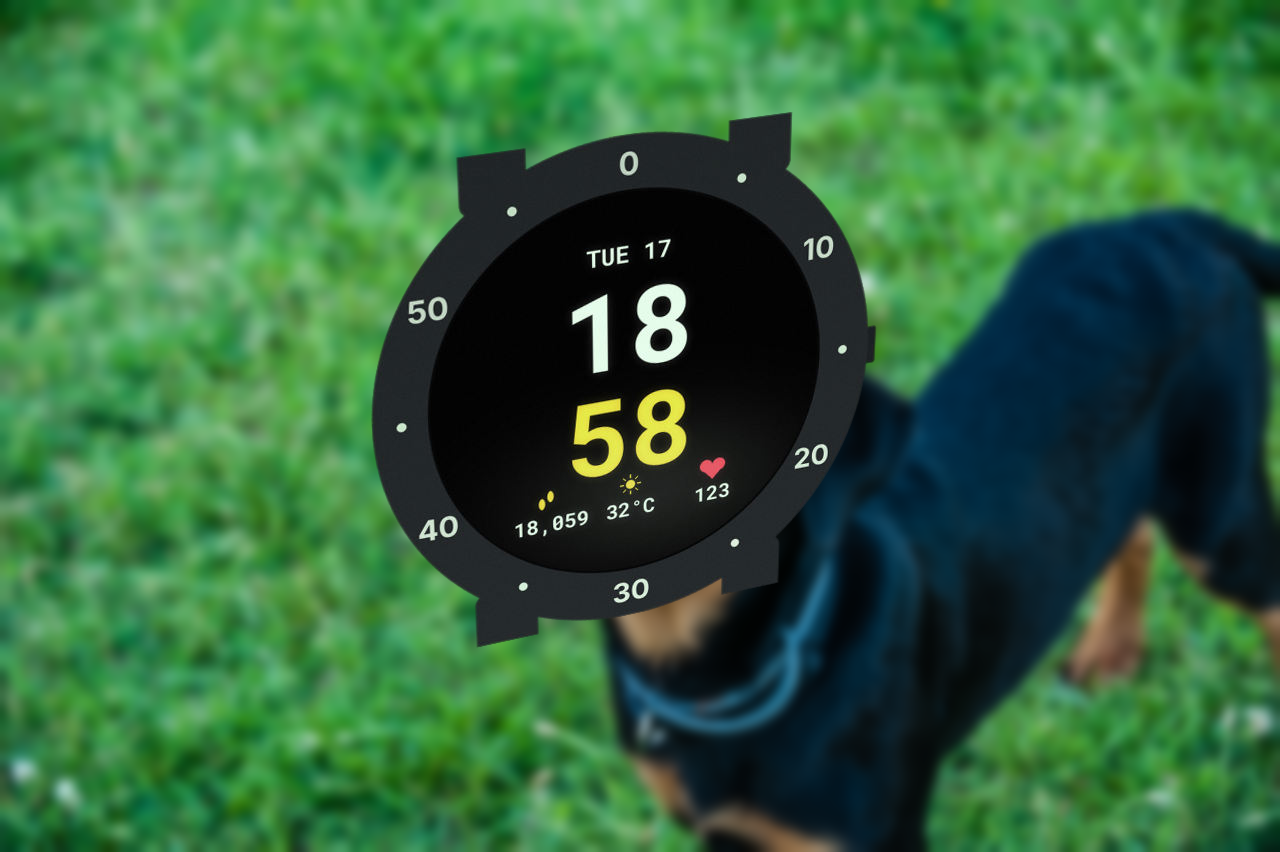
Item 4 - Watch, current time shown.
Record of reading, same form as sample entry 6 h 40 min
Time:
18 h 58 min
